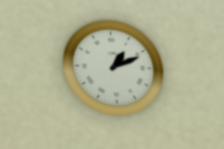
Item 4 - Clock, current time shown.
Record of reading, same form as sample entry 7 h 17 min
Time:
1 h 11 min
